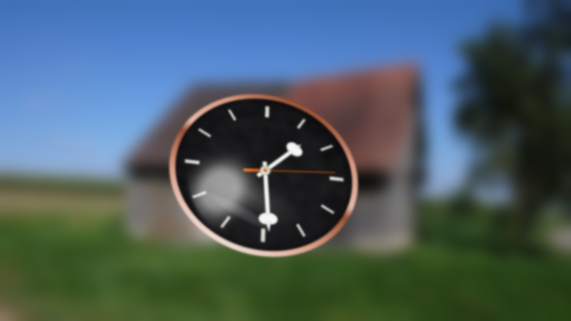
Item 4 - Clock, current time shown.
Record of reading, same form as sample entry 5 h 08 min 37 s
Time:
1 h 29 min 14 s
